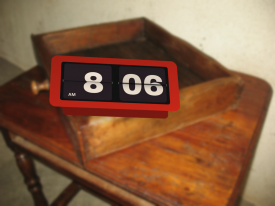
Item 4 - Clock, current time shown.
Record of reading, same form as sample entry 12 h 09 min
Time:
8 h 06 min
